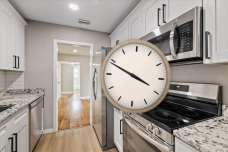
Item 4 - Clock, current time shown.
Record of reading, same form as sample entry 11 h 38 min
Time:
3 h 49 min
